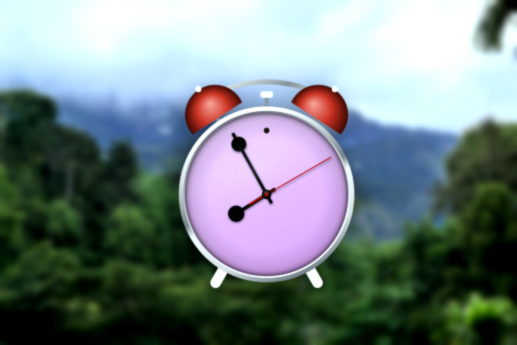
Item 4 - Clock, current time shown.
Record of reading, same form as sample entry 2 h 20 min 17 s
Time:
7 h 55 min 10 s
